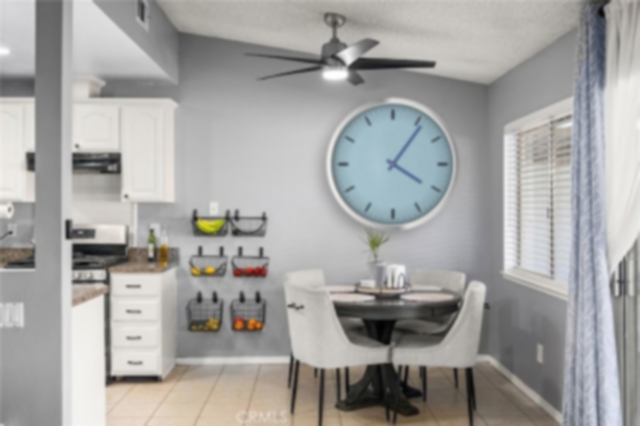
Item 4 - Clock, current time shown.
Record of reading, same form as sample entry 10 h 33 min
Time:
4 h 06 min
